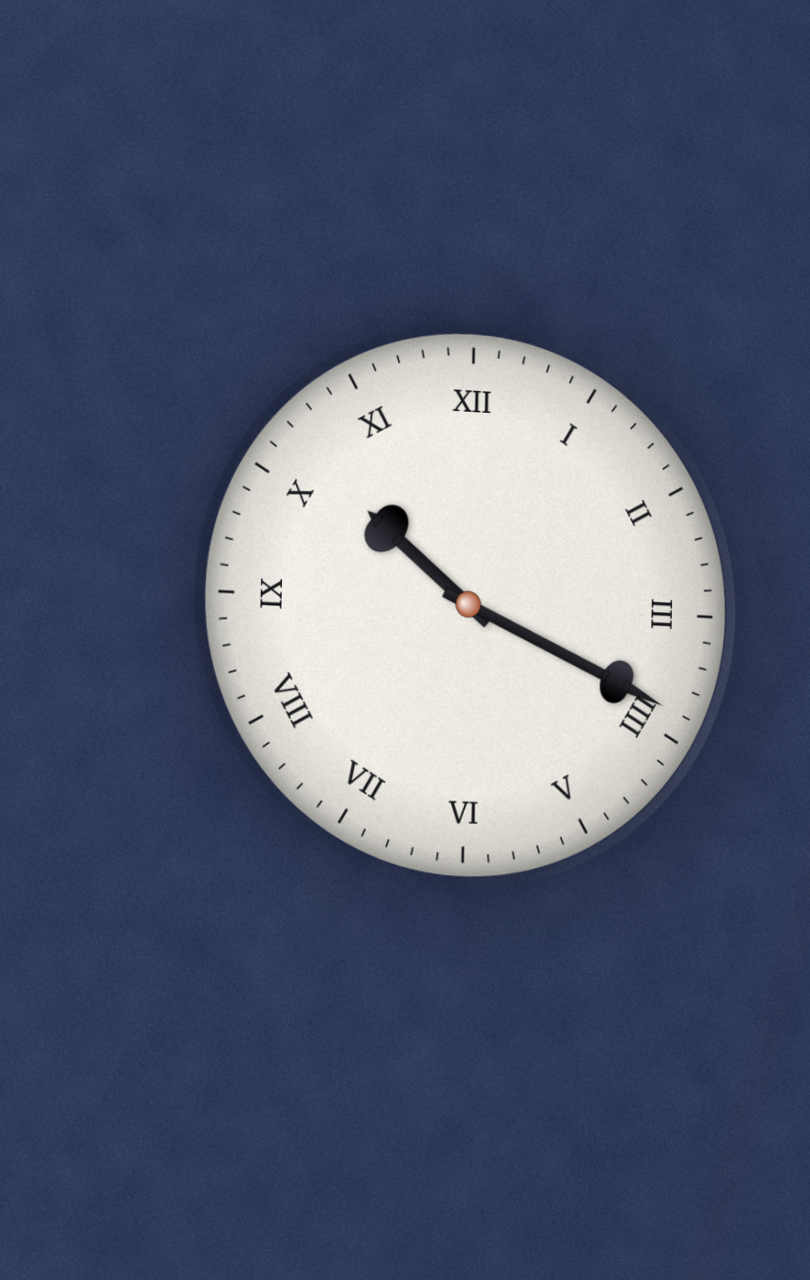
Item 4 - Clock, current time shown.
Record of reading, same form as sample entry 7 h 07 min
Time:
10 h 19 min
